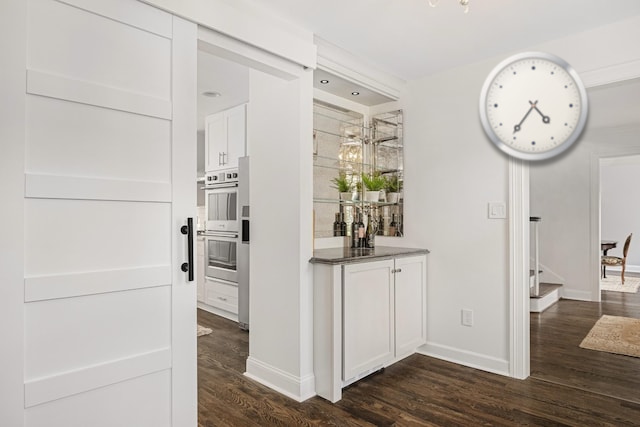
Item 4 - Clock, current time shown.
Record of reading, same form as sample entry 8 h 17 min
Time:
4 h 36 min
